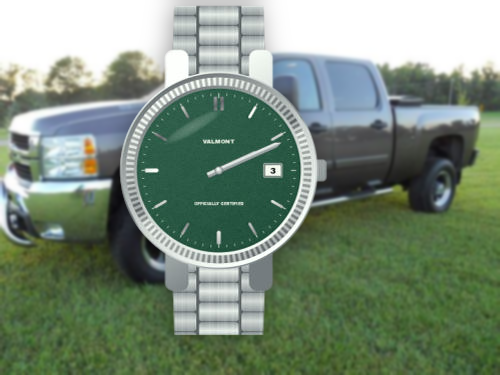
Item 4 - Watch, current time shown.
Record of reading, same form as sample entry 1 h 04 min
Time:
2 h 11 min
